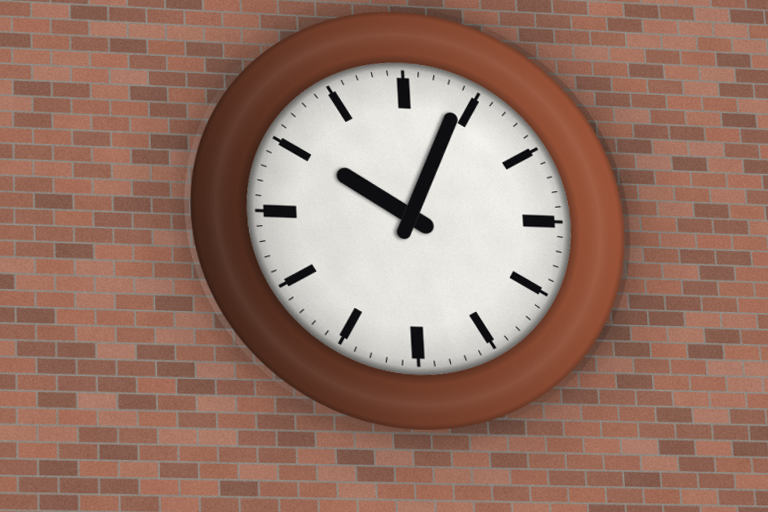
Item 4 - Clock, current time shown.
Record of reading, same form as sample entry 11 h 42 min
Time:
10 h 04 min
